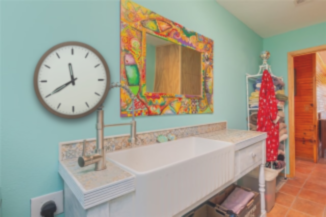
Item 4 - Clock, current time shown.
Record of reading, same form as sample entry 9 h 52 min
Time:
11 h 40 min
